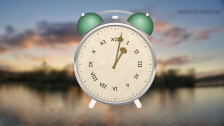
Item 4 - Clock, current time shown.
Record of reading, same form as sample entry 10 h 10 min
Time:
1 h 02 min
